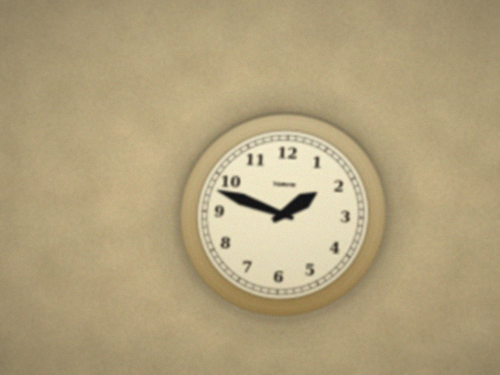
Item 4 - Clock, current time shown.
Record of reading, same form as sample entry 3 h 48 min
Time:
1 h 48 min
